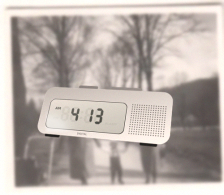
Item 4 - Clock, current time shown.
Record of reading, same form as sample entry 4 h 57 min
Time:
4 h 13 min
